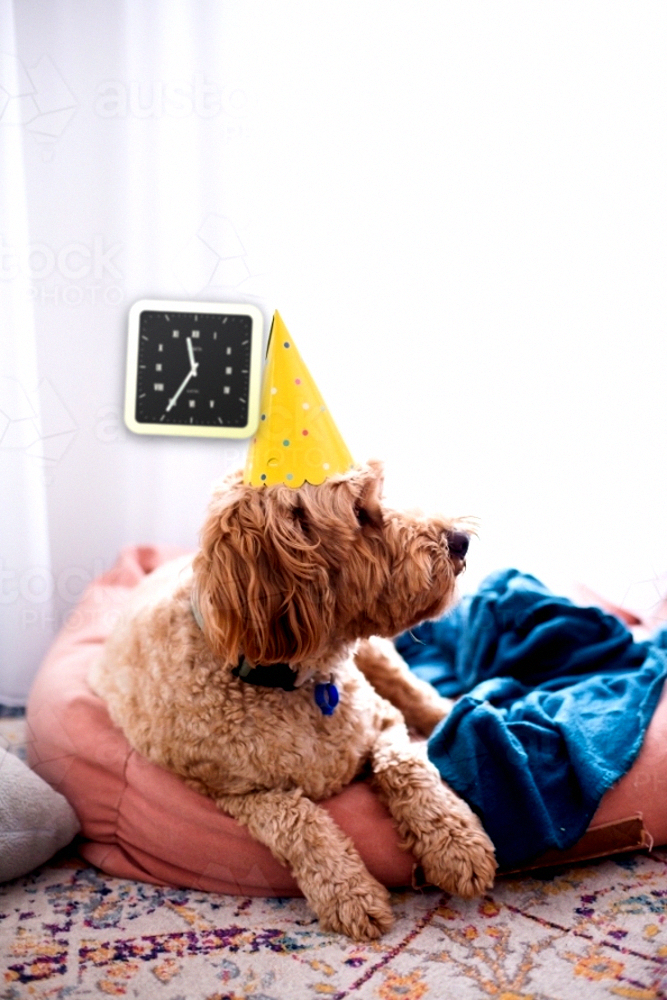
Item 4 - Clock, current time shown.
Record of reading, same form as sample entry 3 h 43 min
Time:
11 h 35 min
